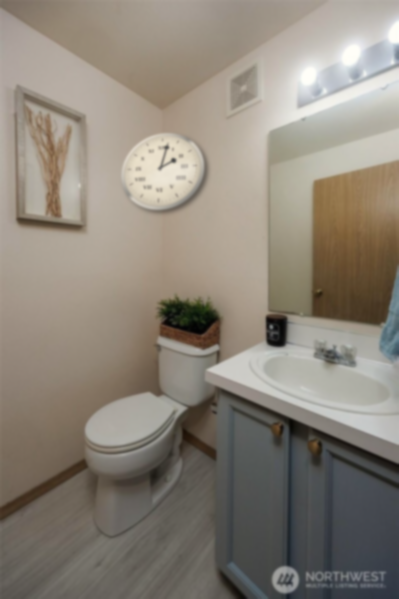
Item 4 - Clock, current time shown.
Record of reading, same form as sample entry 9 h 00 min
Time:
2 h 02 min
